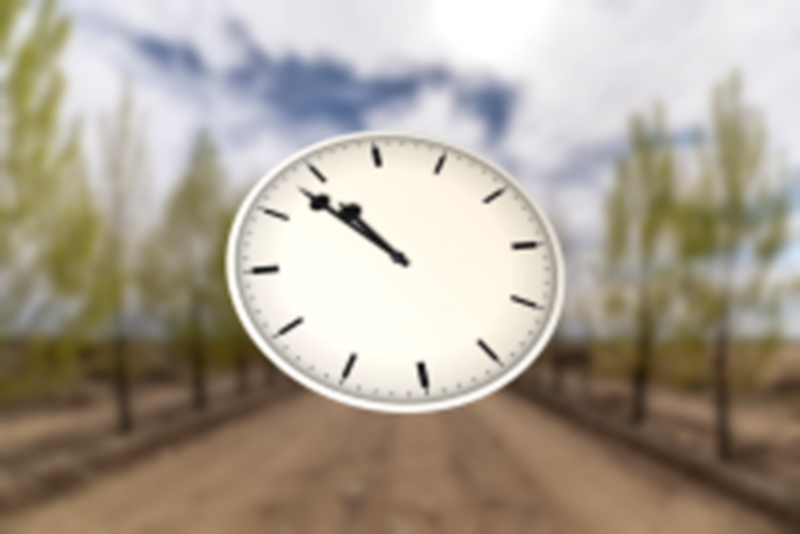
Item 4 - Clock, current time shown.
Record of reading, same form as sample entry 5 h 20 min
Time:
10 h 53 min
